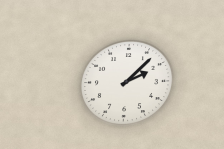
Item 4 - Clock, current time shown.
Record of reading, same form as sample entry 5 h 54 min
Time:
2 h 07 min
